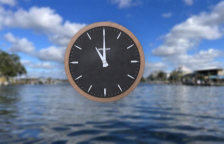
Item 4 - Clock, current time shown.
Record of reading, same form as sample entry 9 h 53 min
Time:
11 h 00 min
